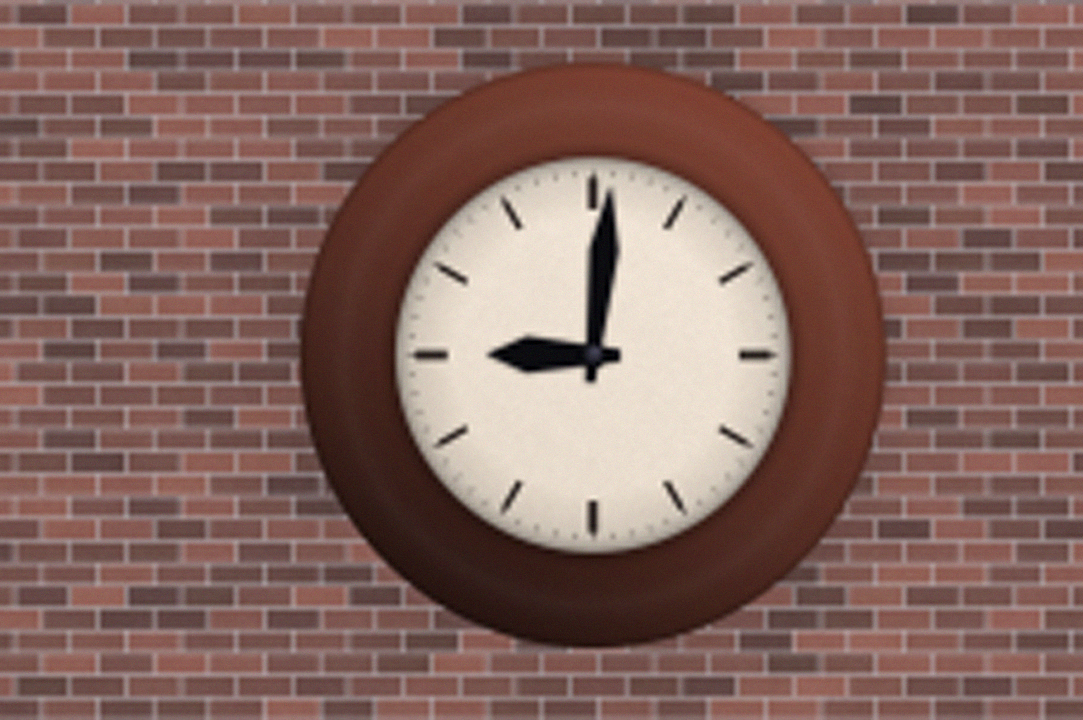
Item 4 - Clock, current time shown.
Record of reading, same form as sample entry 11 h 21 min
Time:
9 h 01 min
